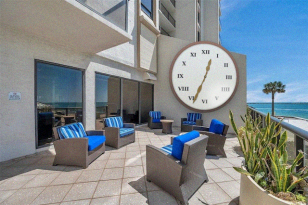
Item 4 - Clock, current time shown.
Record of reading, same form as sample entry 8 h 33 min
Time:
12 h 34 min
